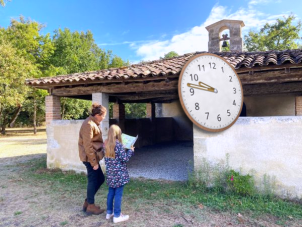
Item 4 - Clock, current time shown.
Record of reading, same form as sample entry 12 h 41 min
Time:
9 h 47 min
